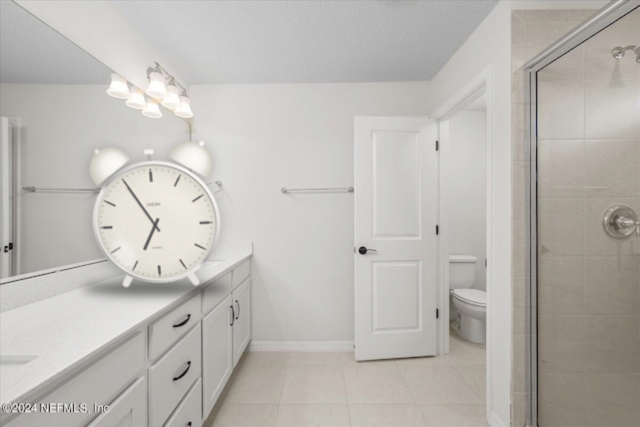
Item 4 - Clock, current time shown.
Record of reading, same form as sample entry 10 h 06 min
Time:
6 h 55 min
